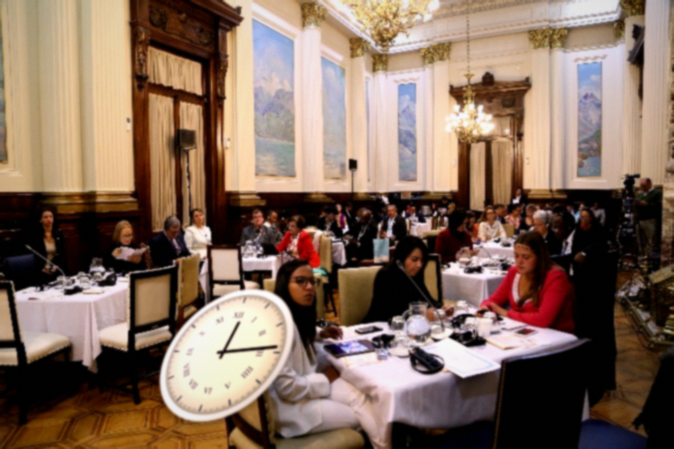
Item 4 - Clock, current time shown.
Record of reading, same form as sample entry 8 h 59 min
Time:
12 h 14 min
